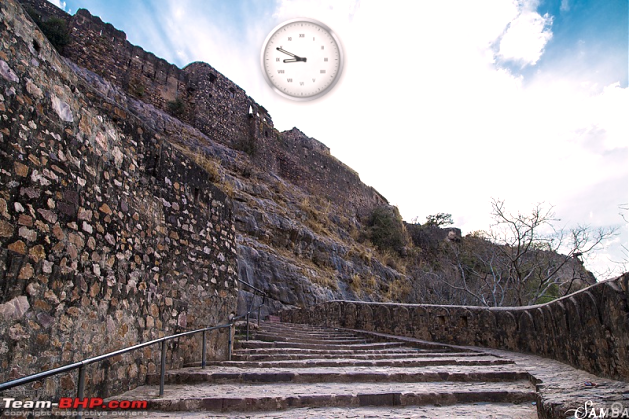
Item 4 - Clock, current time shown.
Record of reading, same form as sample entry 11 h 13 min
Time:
8 h 49 min
